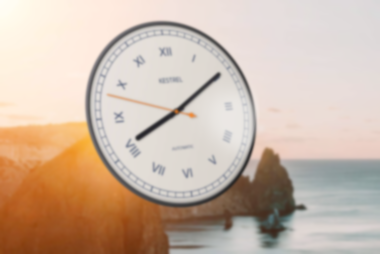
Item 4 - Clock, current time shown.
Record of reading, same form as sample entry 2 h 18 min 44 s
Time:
8 h 09 min 48 s
